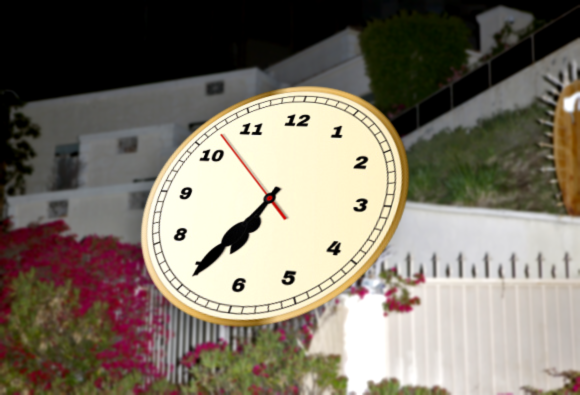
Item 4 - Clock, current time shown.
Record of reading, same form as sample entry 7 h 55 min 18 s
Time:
6 h 34 min 52 s
